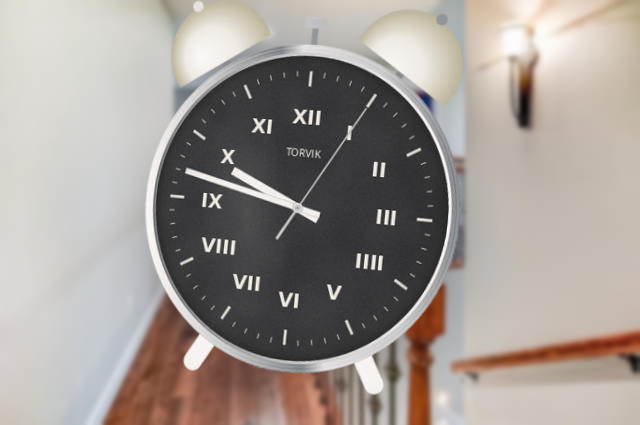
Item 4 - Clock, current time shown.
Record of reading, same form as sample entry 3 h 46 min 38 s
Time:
9 h 47 min 05 s
